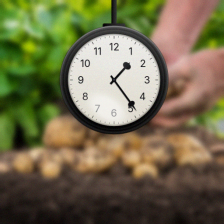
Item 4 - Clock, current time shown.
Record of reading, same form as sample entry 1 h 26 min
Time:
1 h 24 min
